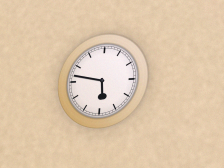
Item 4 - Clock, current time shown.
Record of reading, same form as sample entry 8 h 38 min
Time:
5 h 47 min
